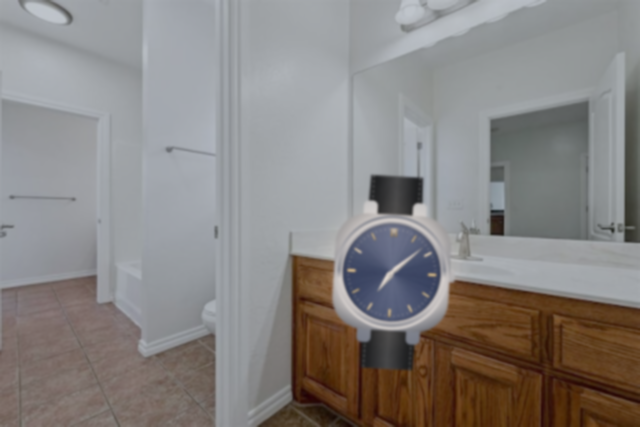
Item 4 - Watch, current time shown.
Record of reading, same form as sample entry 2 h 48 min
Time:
7 h 08 min
